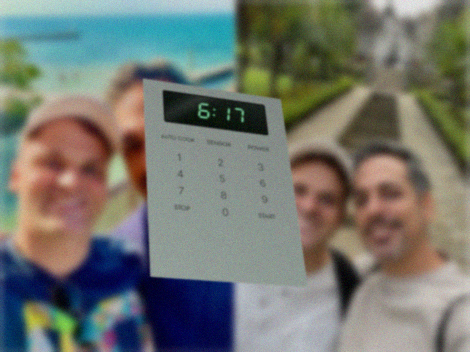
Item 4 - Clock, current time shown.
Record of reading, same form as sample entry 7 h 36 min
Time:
6 h 17 min
